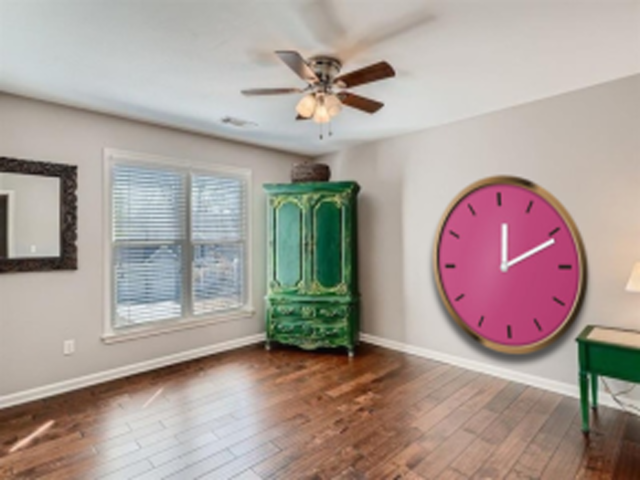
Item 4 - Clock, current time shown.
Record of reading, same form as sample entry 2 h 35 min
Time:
12 h 11 min
